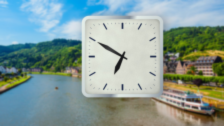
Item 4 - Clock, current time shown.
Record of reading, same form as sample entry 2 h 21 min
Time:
6 h 50 min
